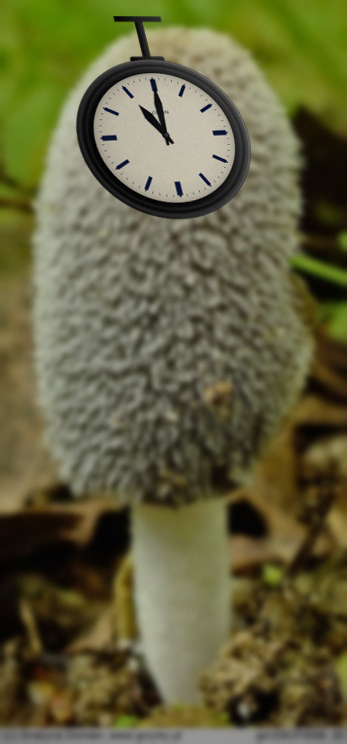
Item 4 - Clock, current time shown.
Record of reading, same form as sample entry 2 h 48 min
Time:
11 h 00 min
